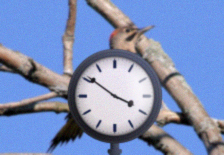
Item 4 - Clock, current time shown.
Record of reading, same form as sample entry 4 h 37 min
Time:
3 h 51 min
